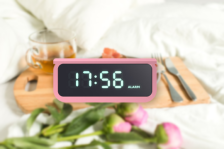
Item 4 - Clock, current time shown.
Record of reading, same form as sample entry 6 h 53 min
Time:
17 h 56 min
